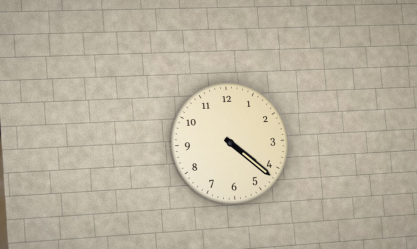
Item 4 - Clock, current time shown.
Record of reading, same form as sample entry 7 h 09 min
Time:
4 h 22 min
